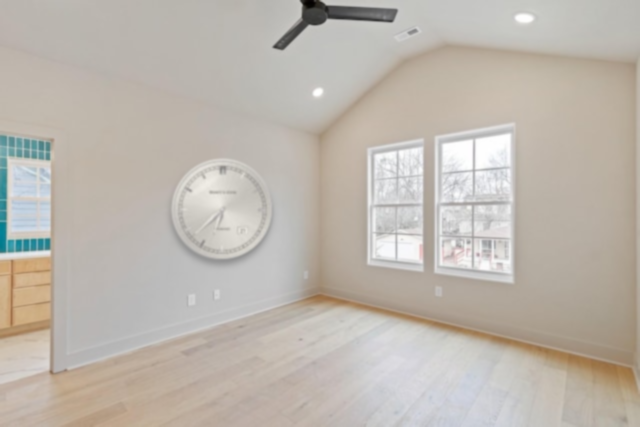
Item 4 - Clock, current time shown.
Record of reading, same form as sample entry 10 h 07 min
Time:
6 h 38 min
